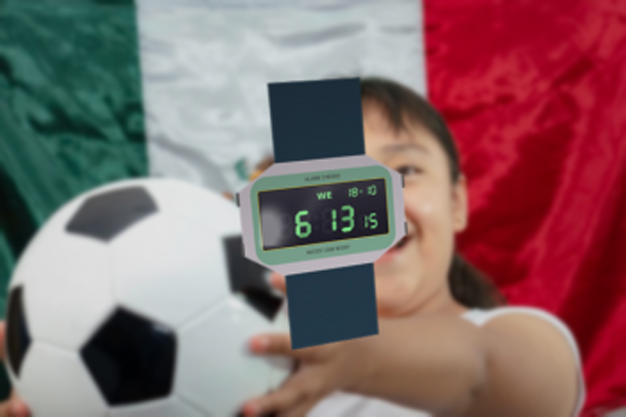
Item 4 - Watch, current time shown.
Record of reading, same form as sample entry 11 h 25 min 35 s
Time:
6 h 13 min 15 s
